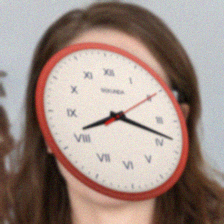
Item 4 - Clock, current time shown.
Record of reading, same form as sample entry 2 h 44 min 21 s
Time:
8 h 18 min 10 s
